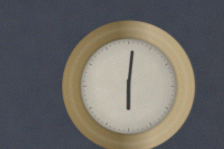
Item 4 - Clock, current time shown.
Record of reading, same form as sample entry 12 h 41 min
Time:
6 h 01 min
